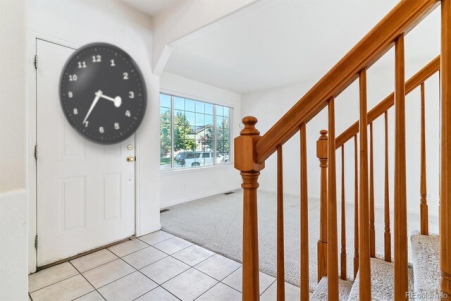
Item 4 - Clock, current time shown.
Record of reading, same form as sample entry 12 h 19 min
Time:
3 h 36 min
